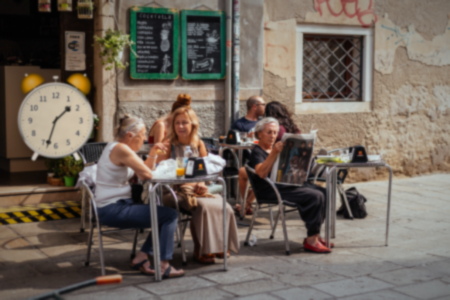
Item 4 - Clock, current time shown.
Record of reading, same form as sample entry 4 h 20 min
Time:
1 h 33 min
